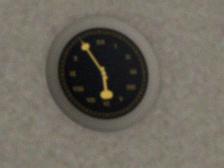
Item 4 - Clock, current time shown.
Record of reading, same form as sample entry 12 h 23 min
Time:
5 h 55 min
